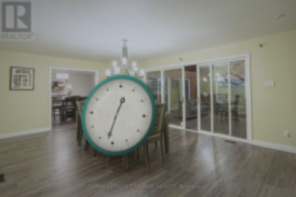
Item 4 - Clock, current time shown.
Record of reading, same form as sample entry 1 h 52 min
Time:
12 h 32 min
